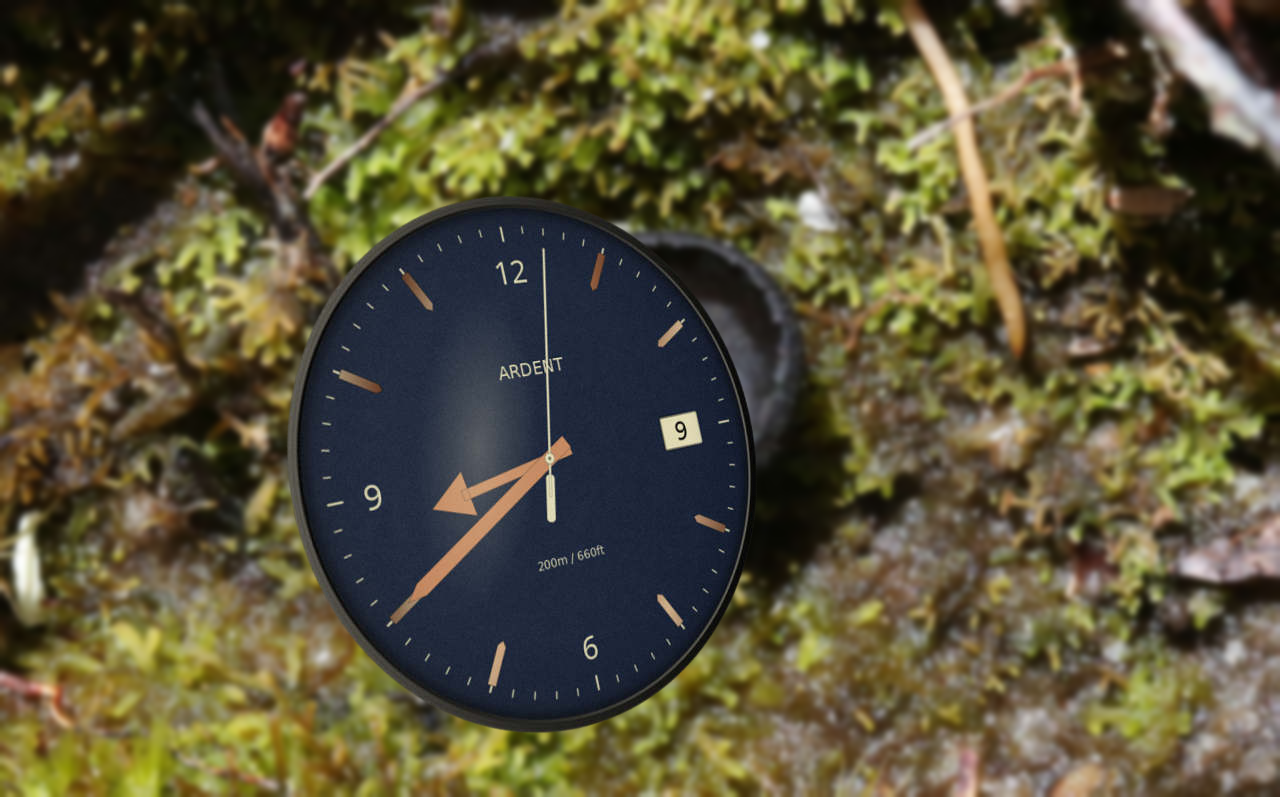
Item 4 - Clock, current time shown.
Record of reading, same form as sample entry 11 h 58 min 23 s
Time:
8 h 40 min 02 s
